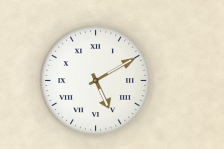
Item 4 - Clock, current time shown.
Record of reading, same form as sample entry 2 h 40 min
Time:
5 h 10 min
